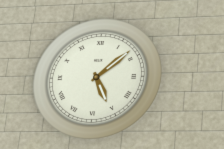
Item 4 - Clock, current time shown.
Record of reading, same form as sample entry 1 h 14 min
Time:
5 h 08 min
